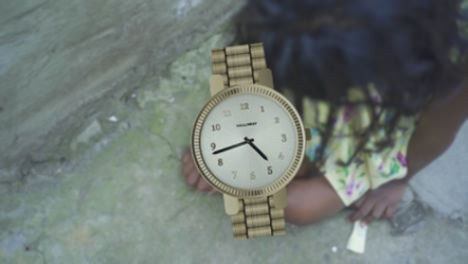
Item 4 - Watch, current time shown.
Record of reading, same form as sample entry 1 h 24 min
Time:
4 h 43 min
